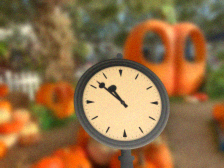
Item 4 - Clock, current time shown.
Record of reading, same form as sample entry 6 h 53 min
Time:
10 h 52 min
